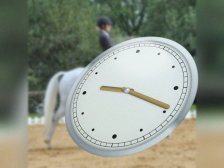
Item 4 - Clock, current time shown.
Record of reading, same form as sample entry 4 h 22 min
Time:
9 h 19 min
